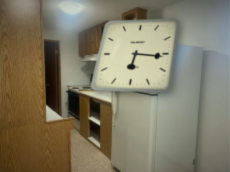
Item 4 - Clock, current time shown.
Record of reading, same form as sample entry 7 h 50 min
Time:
6 h 16 min
